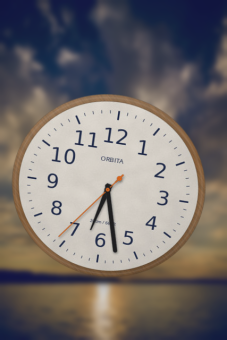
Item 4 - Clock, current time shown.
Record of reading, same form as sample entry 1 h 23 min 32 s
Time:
6 h 27 min 36 s
